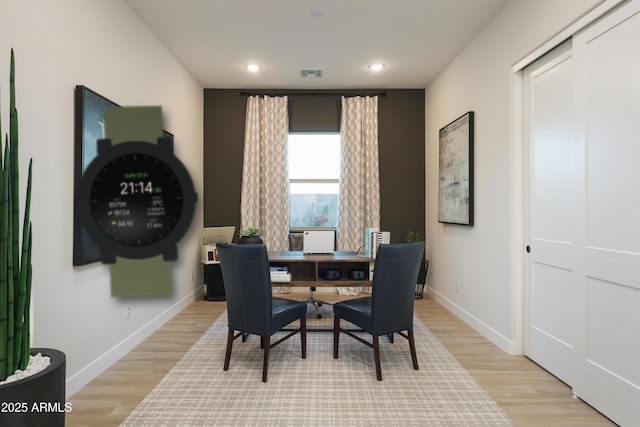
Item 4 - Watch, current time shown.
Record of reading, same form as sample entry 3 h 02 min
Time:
21 h 14 min
